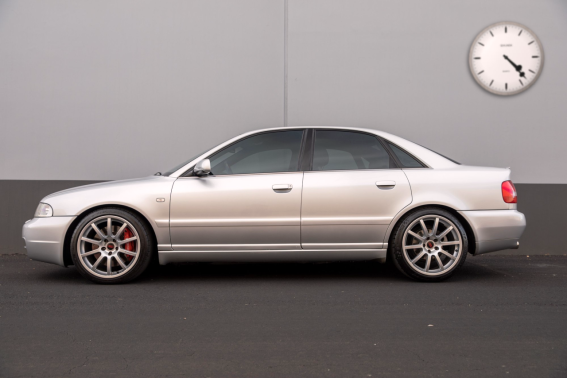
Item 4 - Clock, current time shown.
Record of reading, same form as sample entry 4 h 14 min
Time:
4 h 23 min
